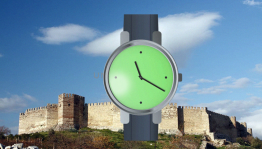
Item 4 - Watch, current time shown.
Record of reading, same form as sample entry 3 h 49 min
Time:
11 h 20 min
